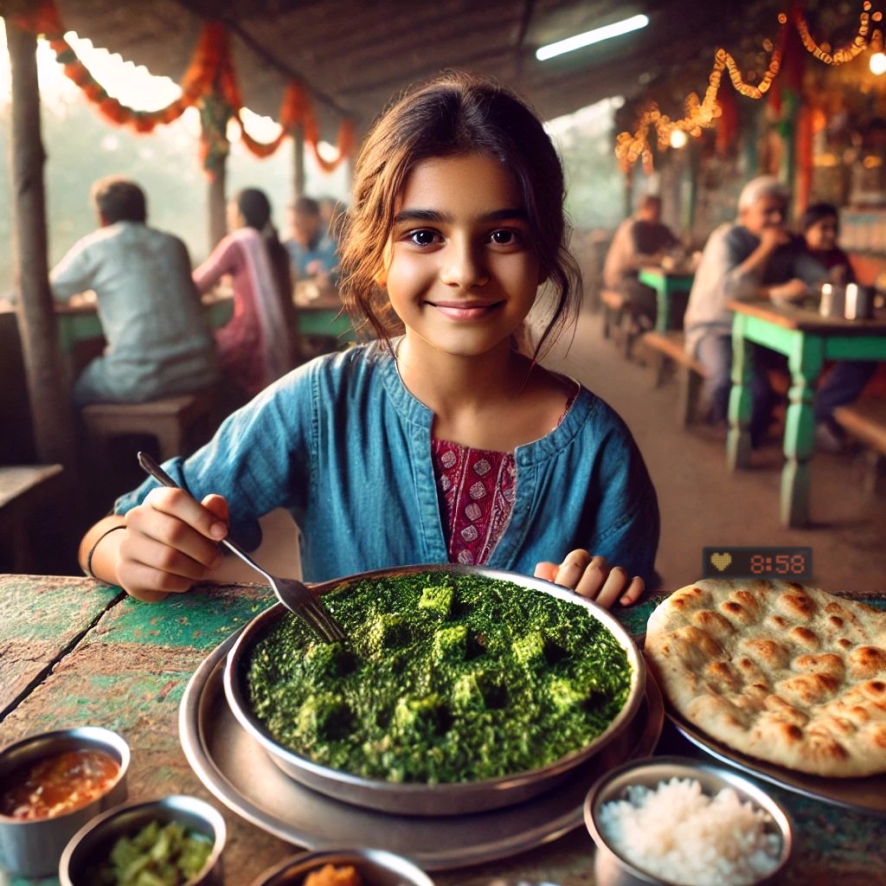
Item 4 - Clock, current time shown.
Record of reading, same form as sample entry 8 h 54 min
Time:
8 h 58 min
